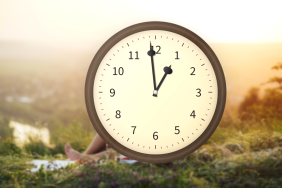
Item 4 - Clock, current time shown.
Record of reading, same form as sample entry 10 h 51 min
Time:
12 h 59 min
